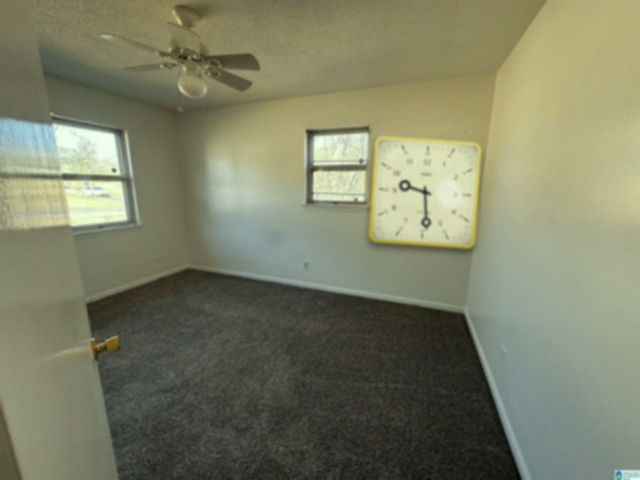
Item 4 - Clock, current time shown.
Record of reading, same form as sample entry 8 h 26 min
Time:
9 h 29 min
